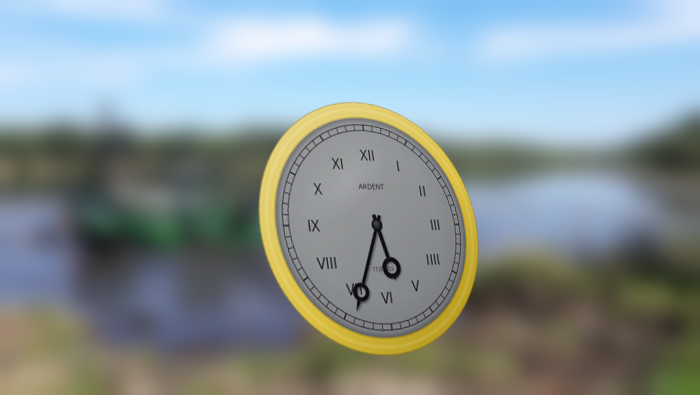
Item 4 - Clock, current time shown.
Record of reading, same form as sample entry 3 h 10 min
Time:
5 h 34 min
